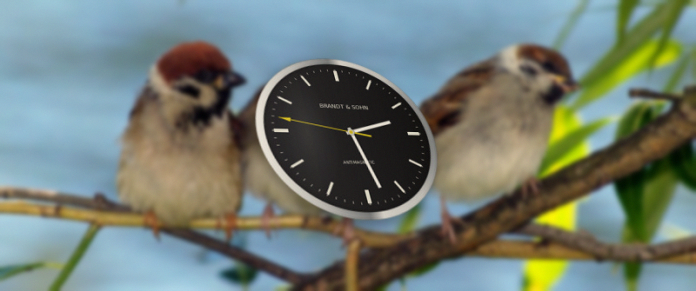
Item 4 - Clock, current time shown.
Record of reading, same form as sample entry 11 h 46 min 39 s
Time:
2 h 27 min 47 s
